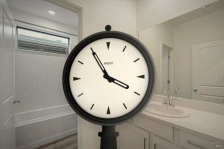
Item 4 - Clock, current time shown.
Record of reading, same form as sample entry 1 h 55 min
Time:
3 h 55 min
